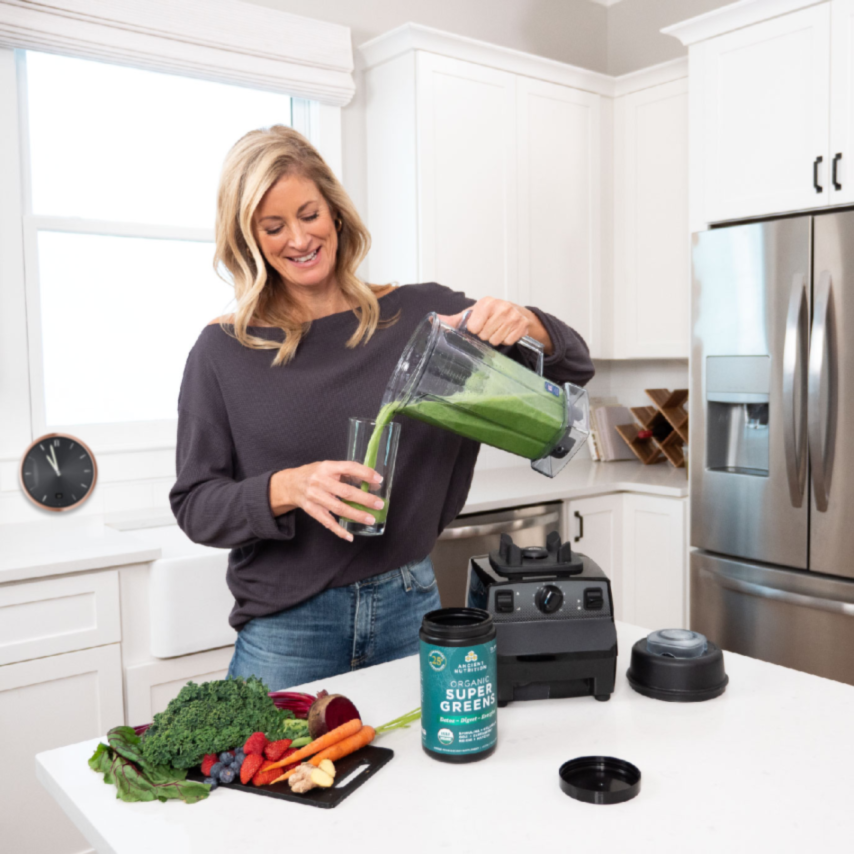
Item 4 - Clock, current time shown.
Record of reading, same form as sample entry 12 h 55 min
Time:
10 h 58 min
